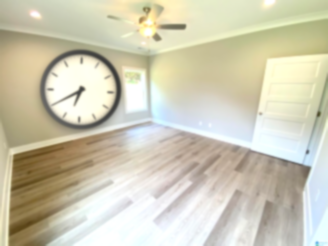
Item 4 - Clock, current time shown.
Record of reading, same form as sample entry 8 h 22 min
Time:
6 h 40 min
